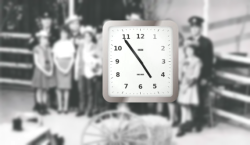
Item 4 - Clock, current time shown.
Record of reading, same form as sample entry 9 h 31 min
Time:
4 h 54 min
